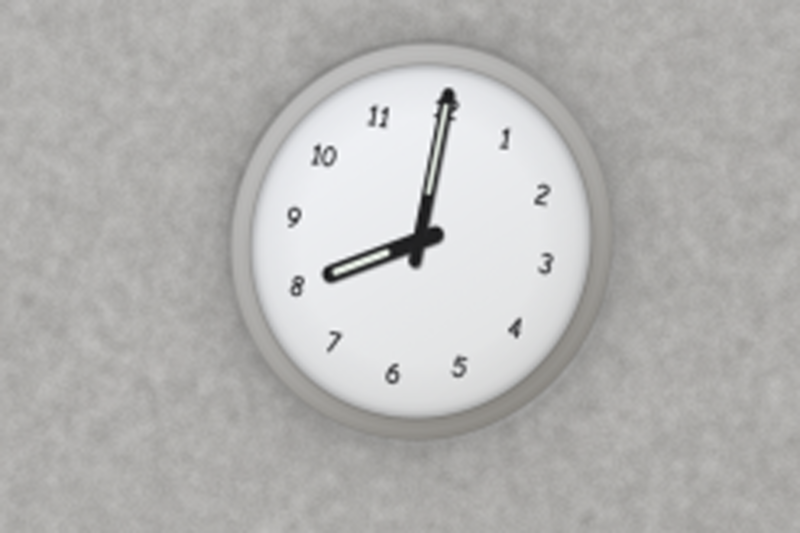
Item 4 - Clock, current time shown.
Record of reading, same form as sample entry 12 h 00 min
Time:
8 h 00 min
